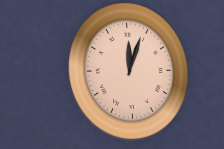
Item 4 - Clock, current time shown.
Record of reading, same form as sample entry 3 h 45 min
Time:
12 h 04 min
